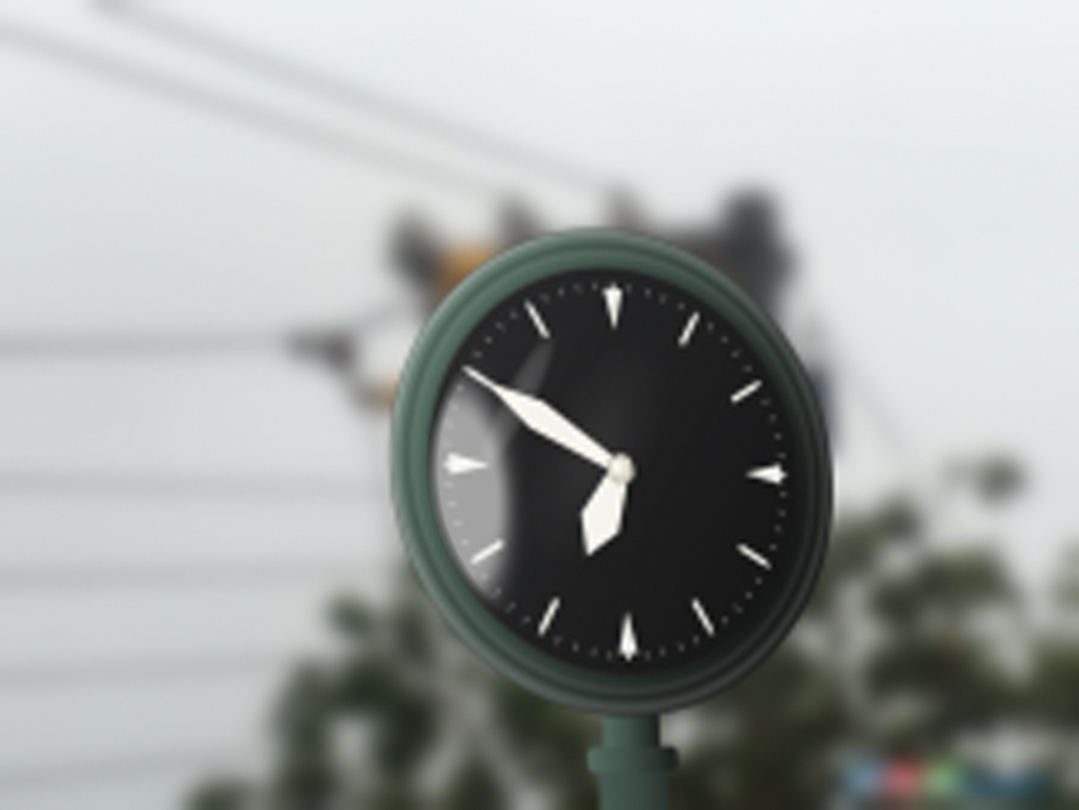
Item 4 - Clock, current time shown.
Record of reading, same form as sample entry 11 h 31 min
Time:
6 h 50 min
